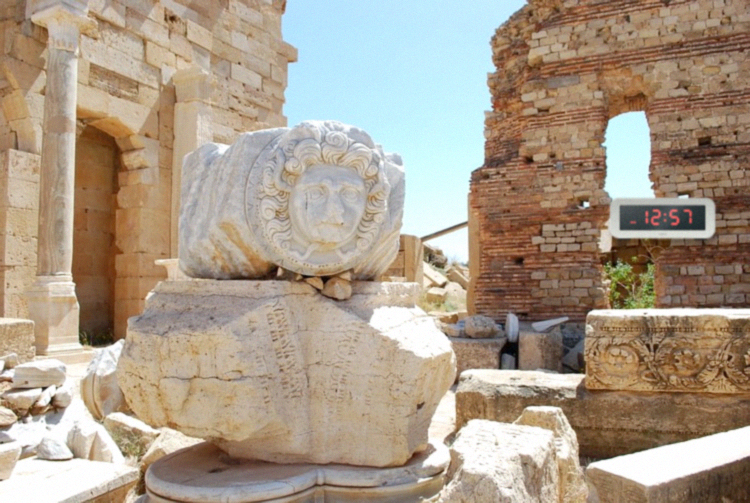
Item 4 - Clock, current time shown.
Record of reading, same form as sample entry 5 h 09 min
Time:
12 h 57 min
